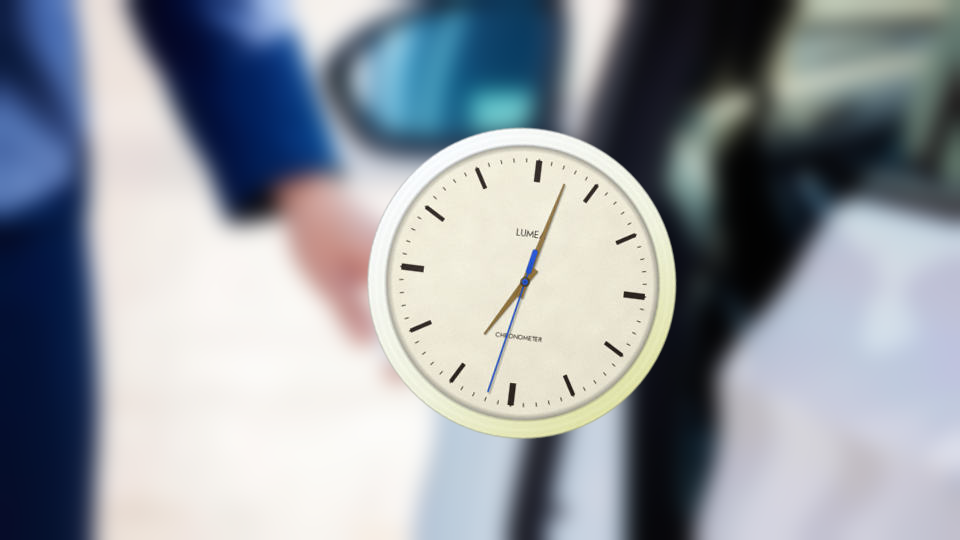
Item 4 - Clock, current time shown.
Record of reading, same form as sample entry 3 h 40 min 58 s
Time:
7 h 02 min 32 s
